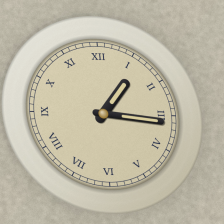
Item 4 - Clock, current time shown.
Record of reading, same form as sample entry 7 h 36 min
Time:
1 h 16 min
